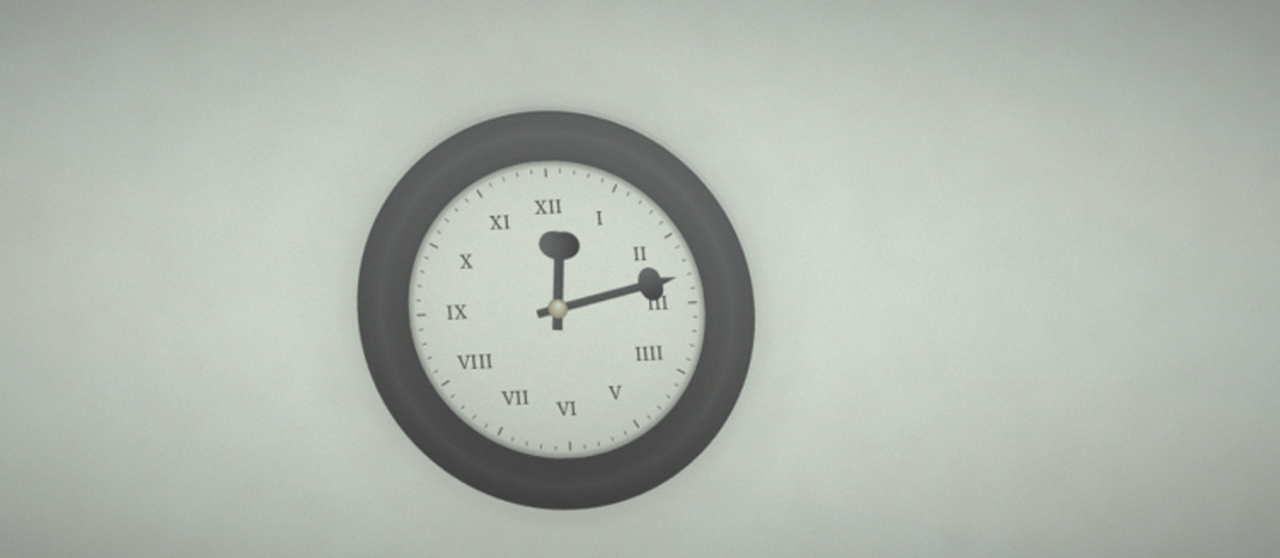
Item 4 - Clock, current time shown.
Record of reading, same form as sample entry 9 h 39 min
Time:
12 h 13 min
